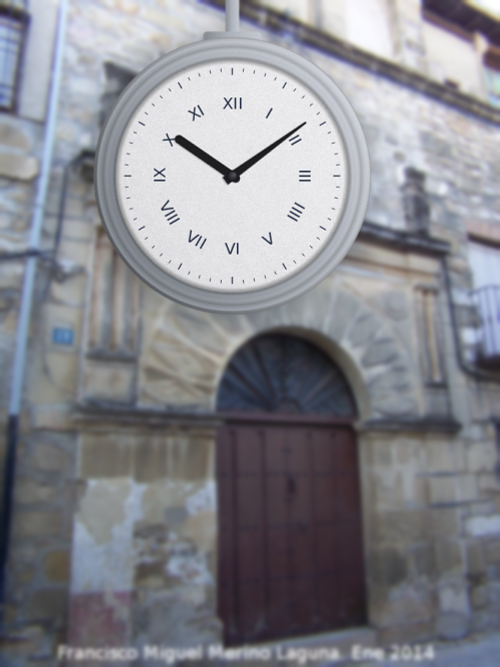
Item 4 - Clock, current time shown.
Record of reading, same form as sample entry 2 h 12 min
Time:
10 h 09 min
